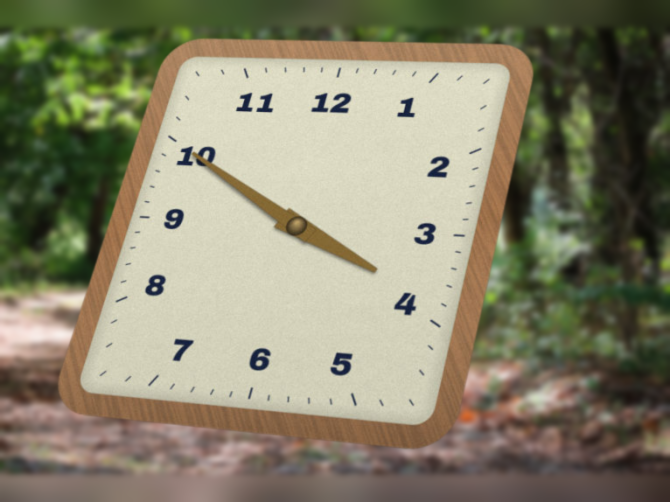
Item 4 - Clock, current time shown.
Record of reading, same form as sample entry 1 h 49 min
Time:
3 h 50 min
